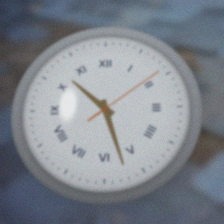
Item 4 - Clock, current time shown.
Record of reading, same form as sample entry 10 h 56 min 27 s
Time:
10 h 27 min 09 s
